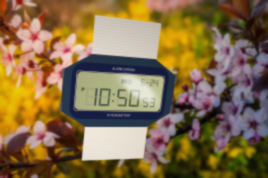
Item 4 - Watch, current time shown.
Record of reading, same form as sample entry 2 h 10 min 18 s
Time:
10 h 50 min 53 s
